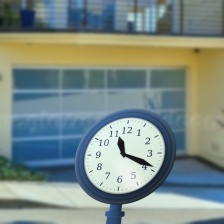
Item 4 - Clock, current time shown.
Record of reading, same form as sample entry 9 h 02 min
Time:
11 h 19 min
